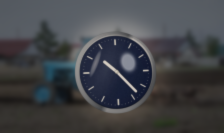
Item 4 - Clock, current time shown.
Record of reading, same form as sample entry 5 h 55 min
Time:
10 h 23 min
